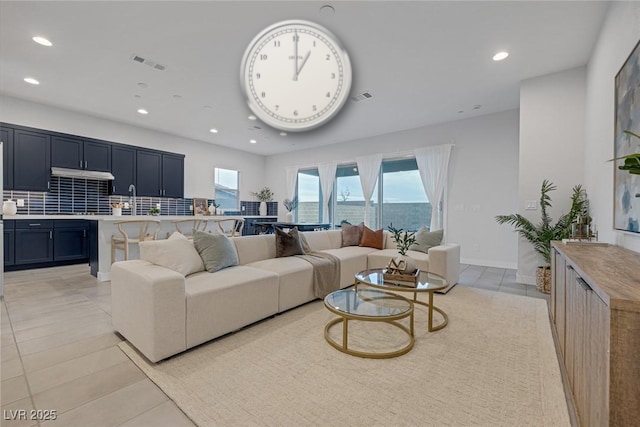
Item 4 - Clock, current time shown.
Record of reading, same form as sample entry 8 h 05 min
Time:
1 h 00 min
